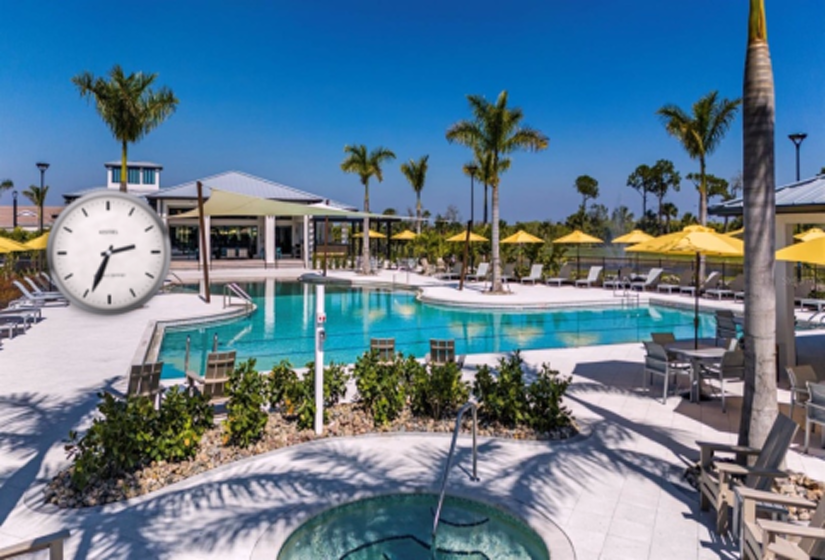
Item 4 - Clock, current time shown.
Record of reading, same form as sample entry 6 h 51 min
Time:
2 h 34 min
